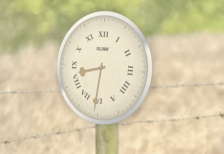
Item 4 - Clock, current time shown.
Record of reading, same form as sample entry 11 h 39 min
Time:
8 h 31 min
